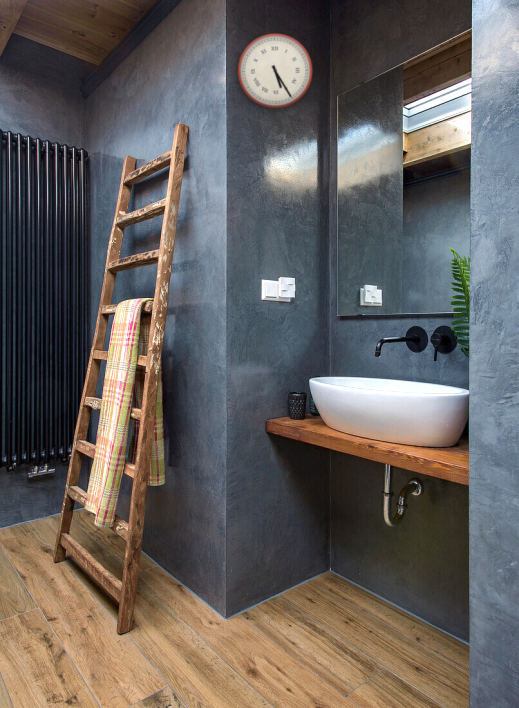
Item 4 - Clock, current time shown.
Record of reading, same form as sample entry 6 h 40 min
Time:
5 h 25 min
